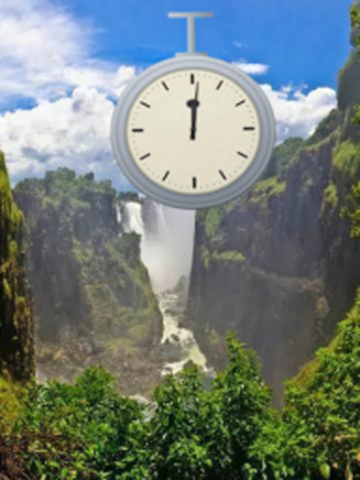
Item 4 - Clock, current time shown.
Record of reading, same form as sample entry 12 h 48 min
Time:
12 h 01 min
